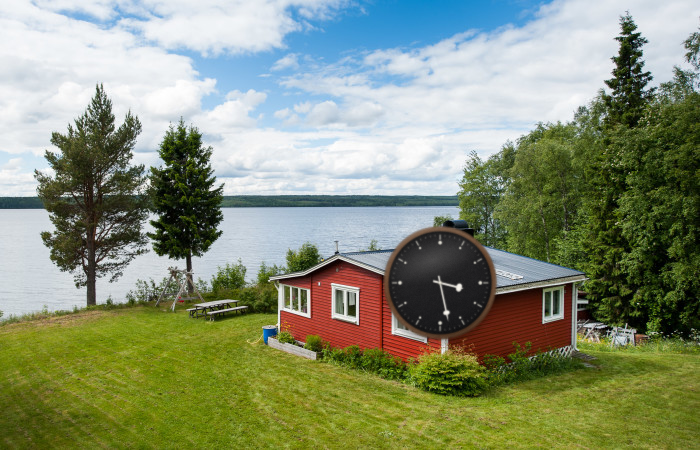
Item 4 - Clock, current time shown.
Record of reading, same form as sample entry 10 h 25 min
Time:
3 h 28 min
